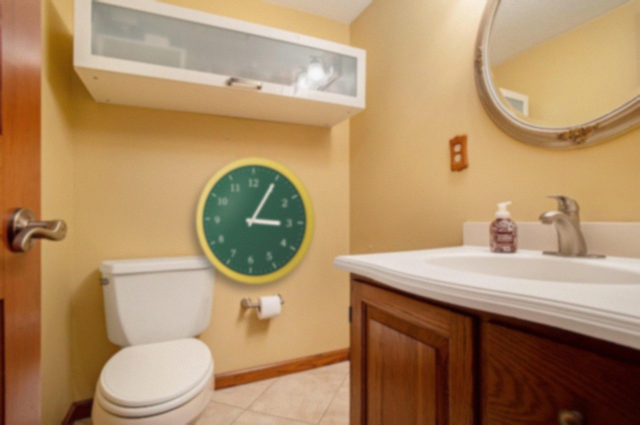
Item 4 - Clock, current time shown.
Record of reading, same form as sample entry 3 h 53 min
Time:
3 h 05 min
